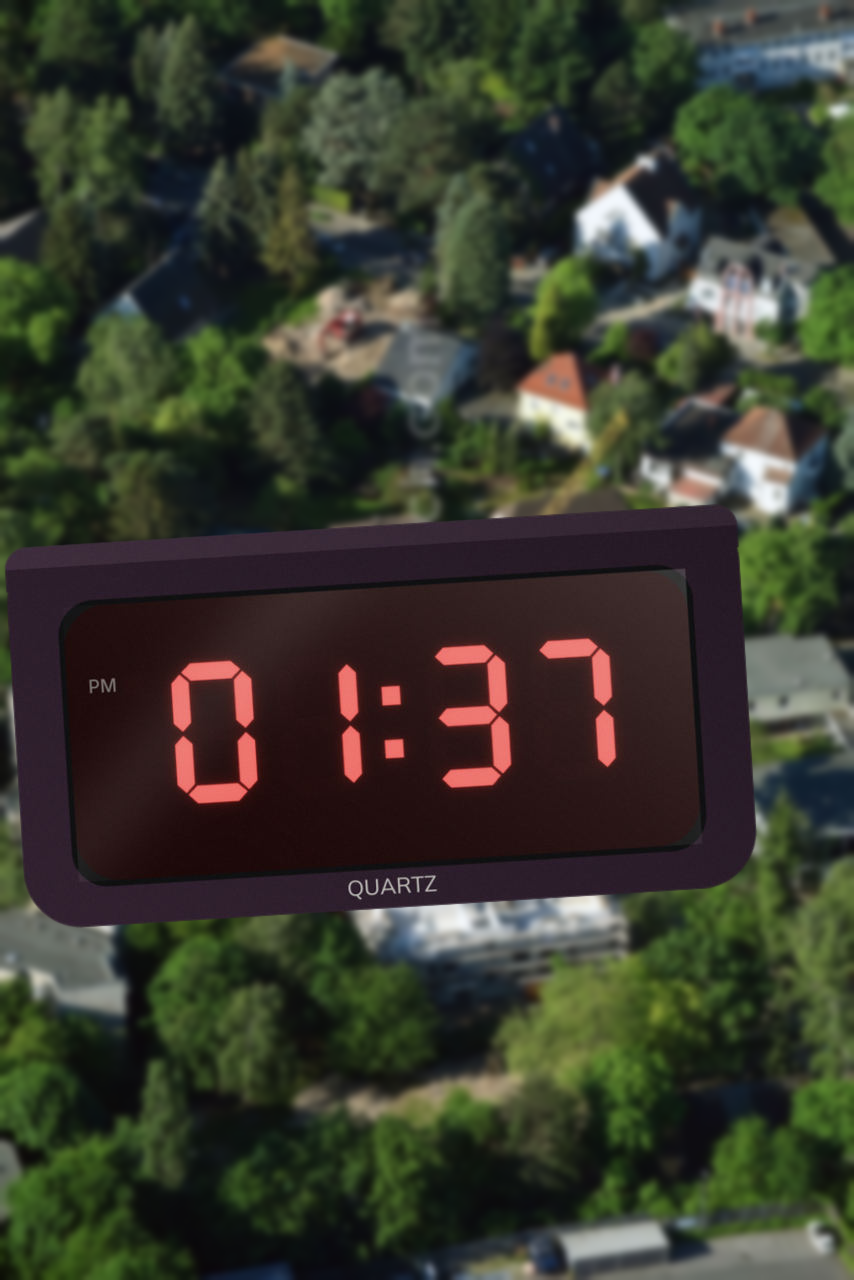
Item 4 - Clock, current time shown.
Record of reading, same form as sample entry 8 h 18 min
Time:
1 h 37 min
